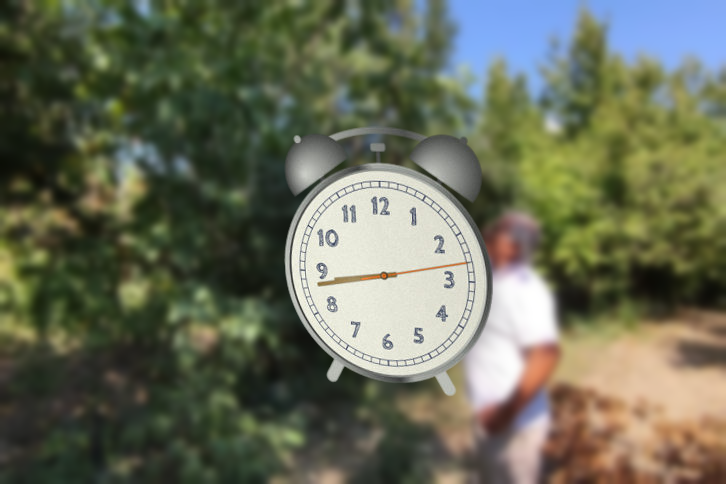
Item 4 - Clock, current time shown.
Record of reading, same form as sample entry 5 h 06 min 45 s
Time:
8 h 43 min 13 s
